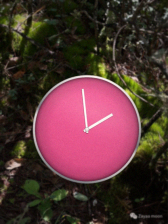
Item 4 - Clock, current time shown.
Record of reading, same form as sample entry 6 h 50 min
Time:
1 h 59 min
